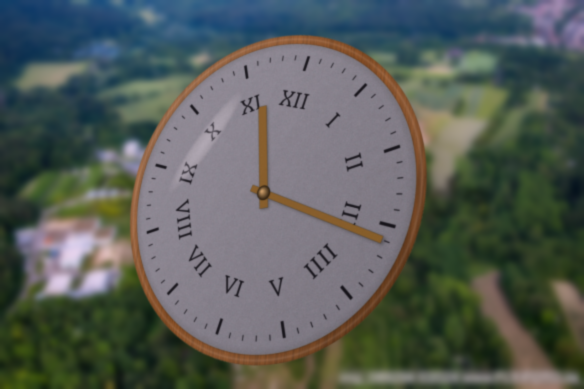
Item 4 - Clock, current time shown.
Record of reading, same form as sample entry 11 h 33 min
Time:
11 h 16 min
